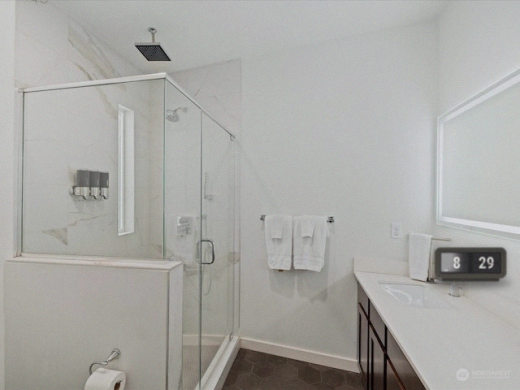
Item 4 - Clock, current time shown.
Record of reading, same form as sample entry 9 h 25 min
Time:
8 h 29 min
